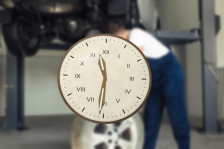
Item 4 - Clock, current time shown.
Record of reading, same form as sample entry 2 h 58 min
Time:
11 h 31 min
